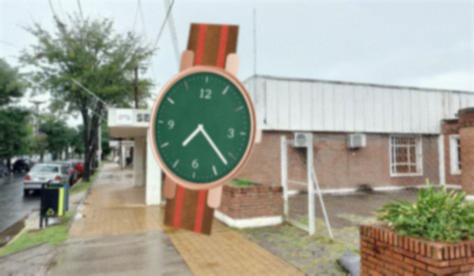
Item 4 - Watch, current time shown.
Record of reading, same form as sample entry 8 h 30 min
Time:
7 h 22 min
